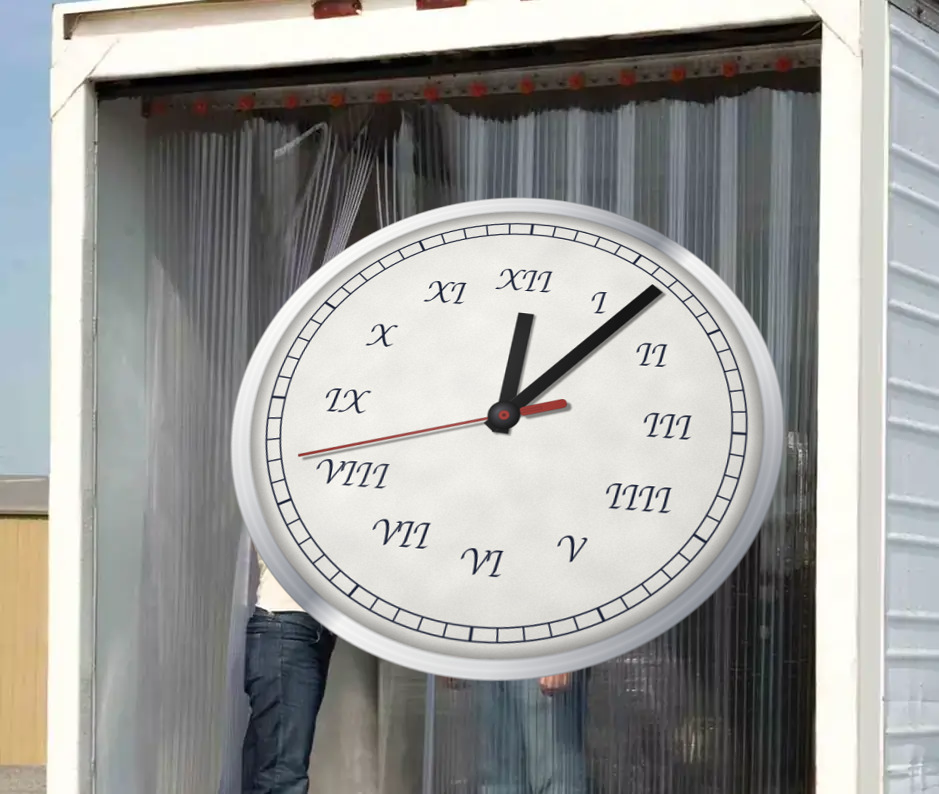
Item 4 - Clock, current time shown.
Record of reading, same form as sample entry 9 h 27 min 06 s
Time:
12 h 06 min 42 s
